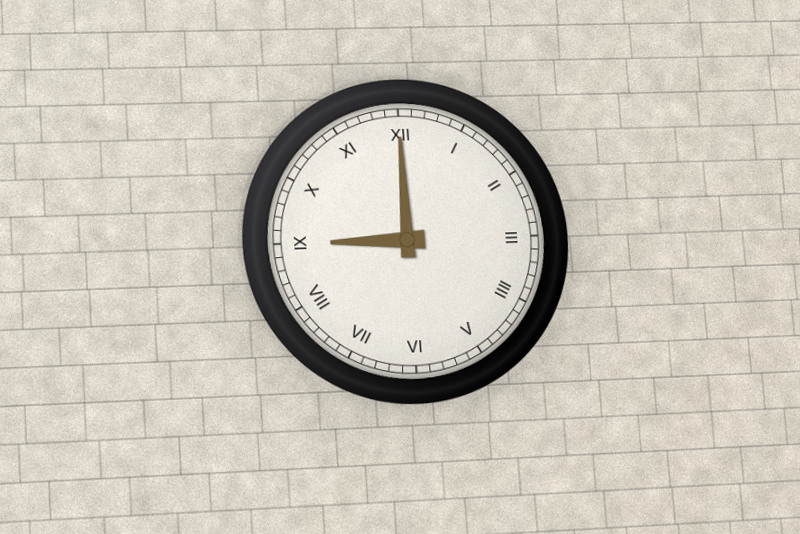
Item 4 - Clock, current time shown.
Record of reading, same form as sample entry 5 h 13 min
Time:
9 h 00 min
